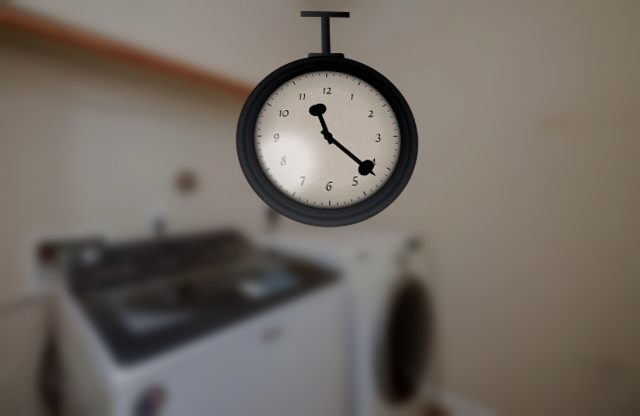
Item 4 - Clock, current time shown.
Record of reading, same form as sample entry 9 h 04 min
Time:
11 h 22 min
